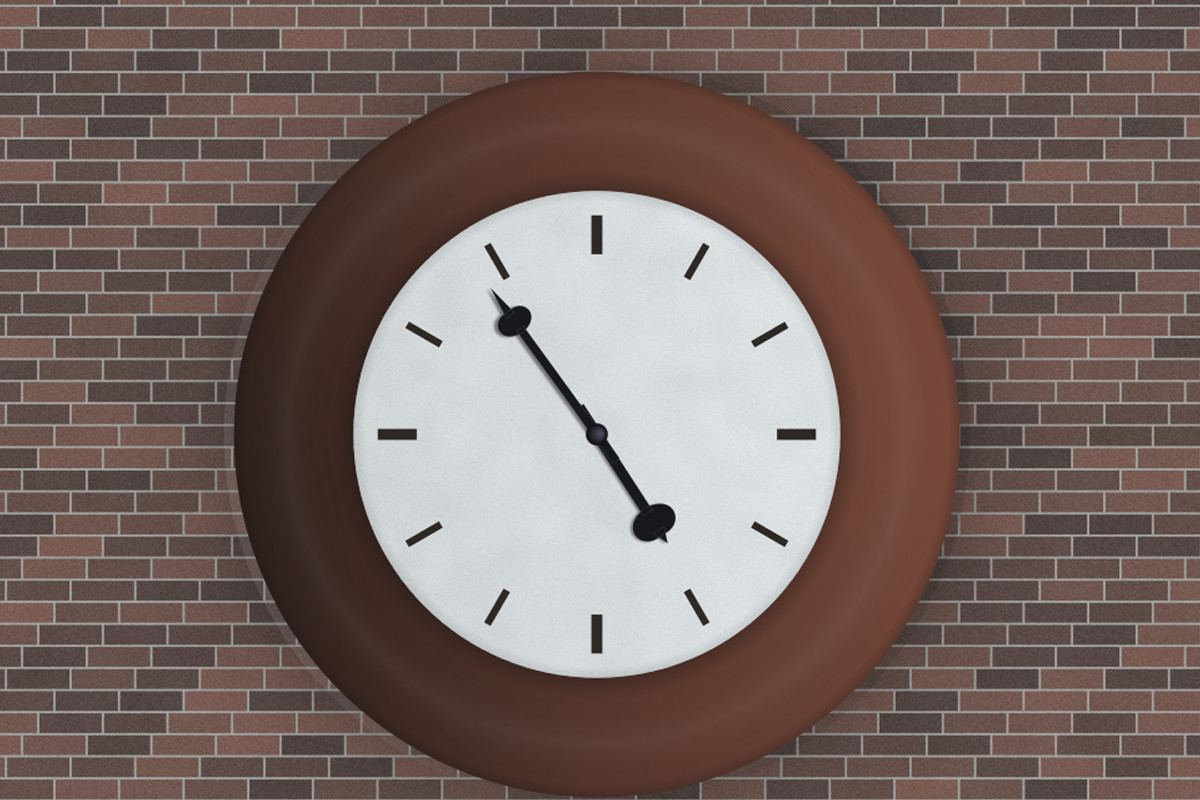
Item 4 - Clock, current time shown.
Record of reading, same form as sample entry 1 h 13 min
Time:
4 h 54 min
